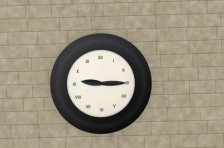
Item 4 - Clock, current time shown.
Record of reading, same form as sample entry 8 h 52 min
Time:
9 h 15 min
